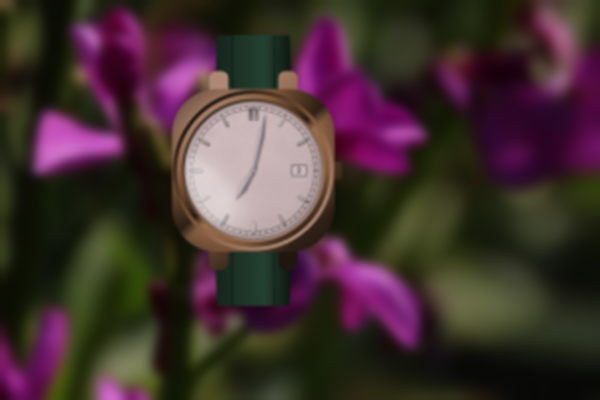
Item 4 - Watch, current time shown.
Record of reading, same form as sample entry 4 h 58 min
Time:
7 h 02 min
